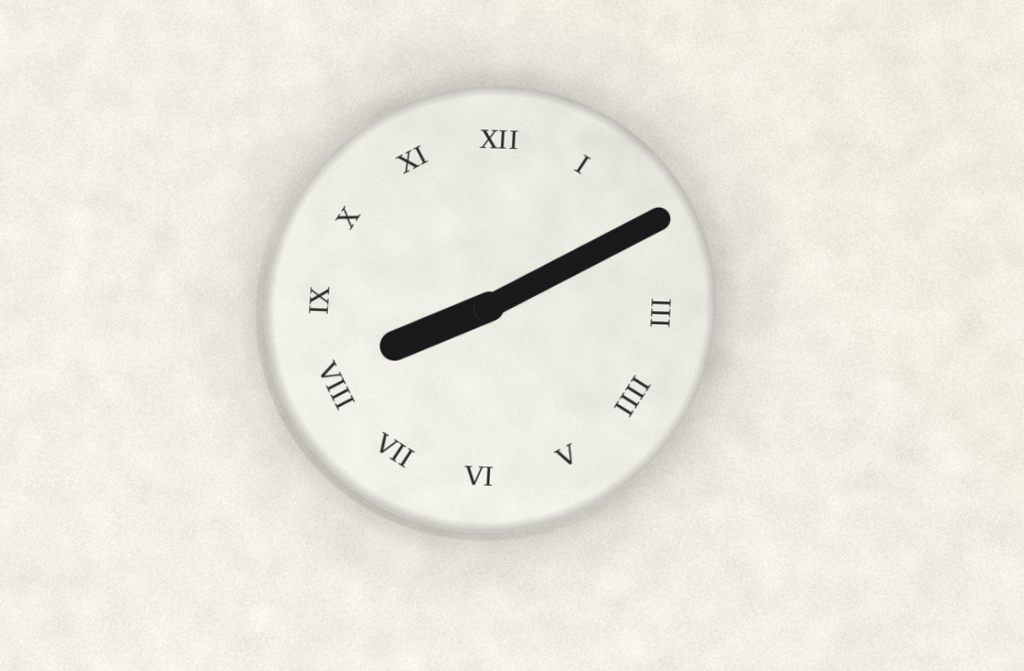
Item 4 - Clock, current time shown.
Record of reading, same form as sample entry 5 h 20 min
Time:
8 h 10 min
